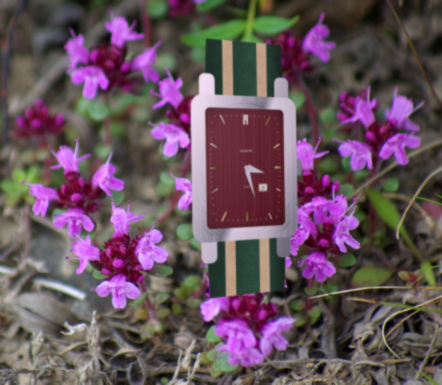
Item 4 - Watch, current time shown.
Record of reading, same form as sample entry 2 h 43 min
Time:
3 h 27 min
